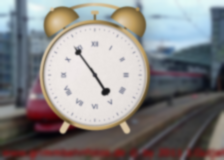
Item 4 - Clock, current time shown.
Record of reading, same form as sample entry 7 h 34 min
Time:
4 h 54 min
